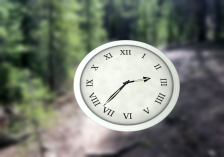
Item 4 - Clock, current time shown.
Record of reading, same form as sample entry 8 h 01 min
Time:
2 h 37 min
